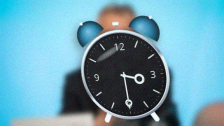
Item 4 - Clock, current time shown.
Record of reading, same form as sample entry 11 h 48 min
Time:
3 h 30 min
